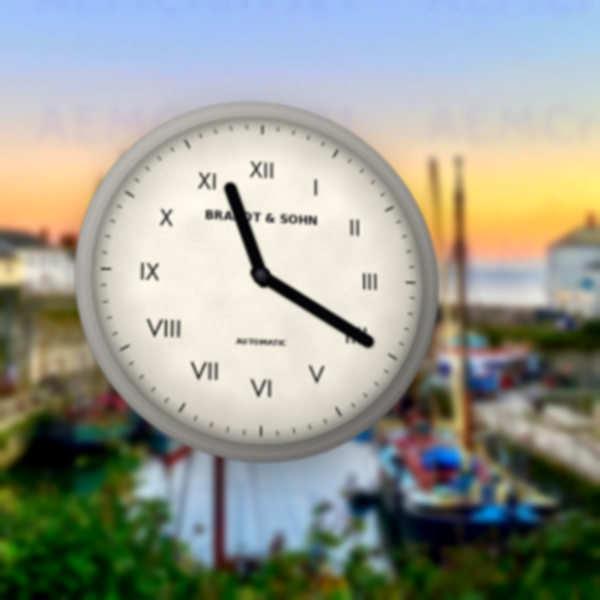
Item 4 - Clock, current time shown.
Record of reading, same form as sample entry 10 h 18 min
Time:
11 h 20 min
